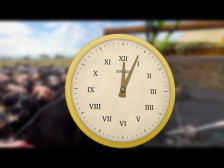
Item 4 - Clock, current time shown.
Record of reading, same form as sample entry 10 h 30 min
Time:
12 h 04 min
